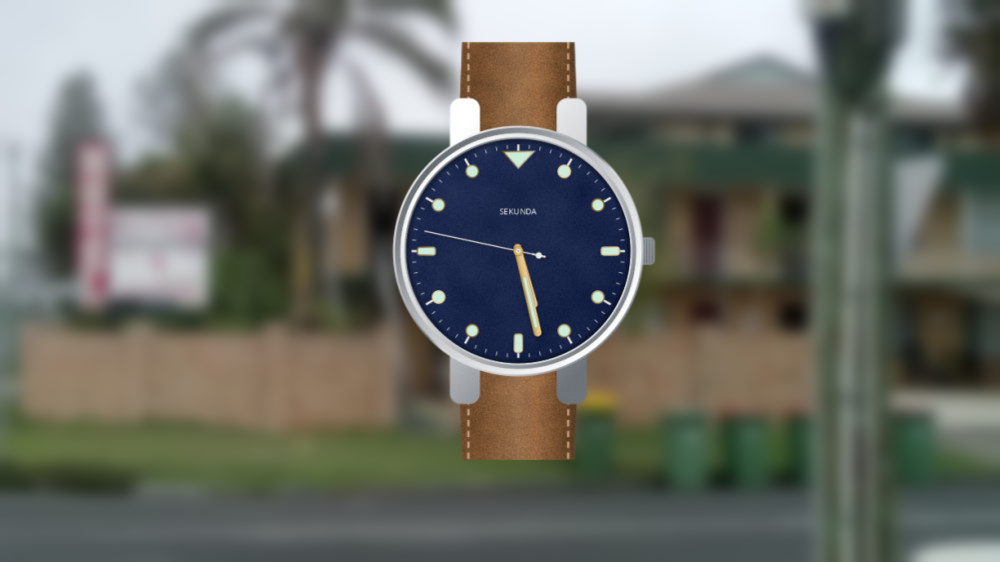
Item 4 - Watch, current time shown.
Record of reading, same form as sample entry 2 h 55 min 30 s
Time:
5 h 27 min 47 s
